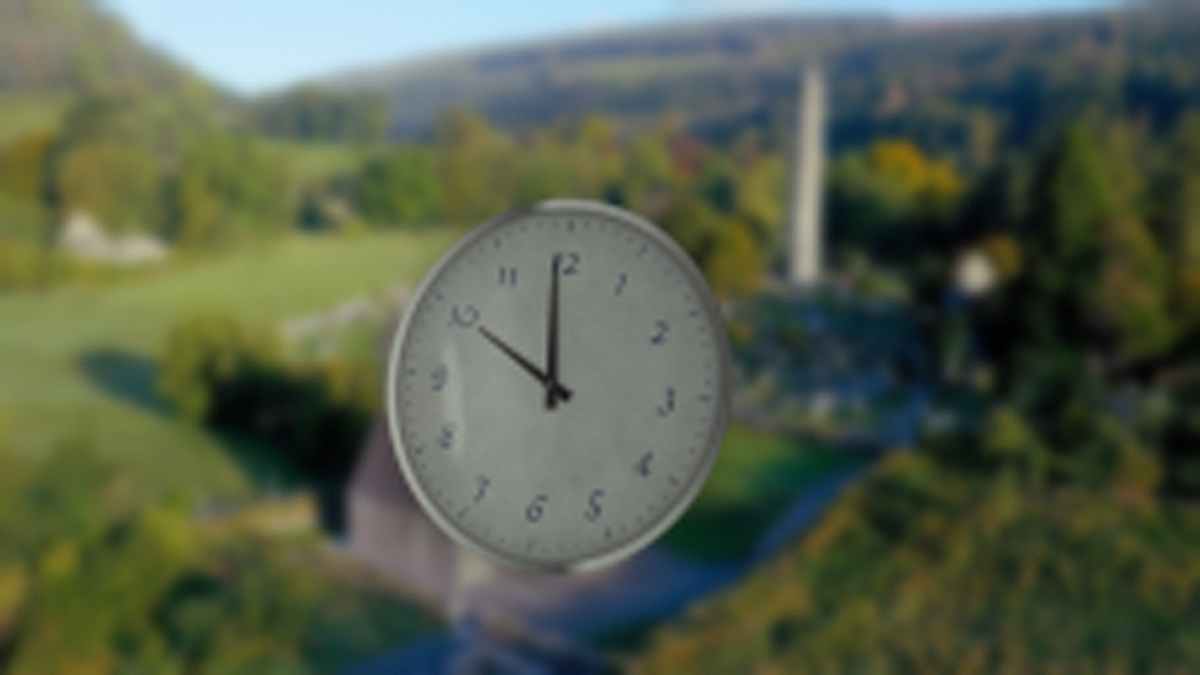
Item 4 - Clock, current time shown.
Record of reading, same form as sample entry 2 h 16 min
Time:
9 h 59 min
